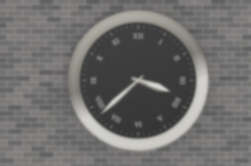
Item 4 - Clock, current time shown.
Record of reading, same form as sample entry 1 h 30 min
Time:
3 h 38 min
